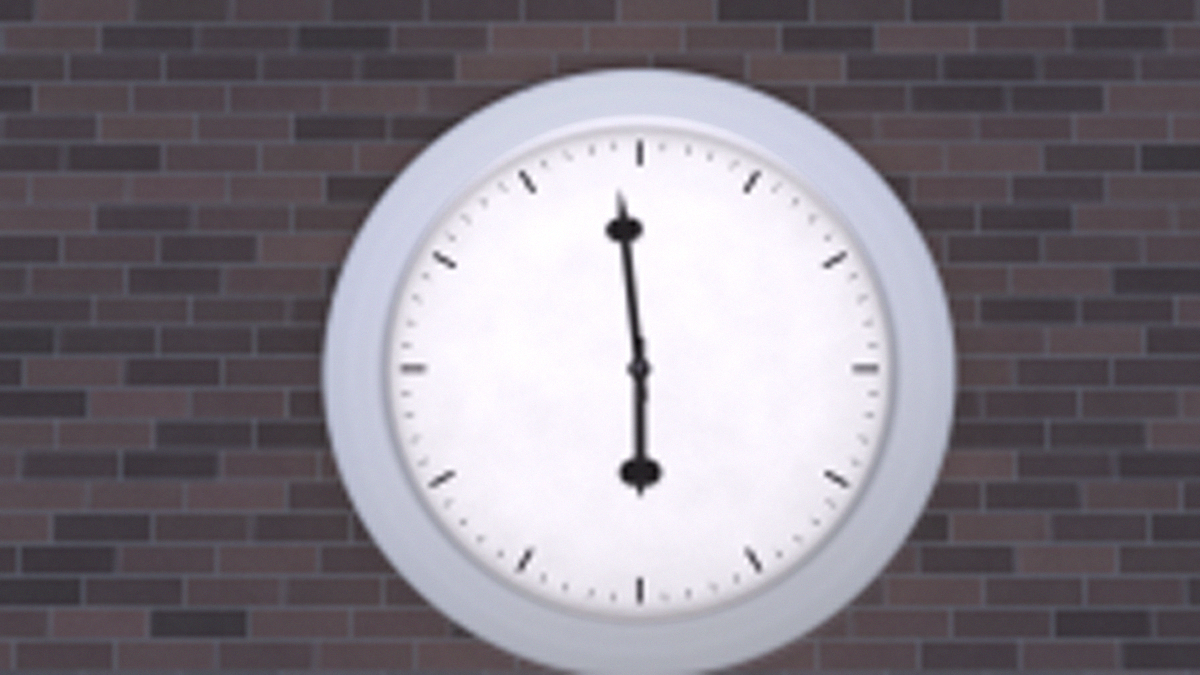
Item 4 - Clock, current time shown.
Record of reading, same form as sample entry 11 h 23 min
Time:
5 h 59 min
